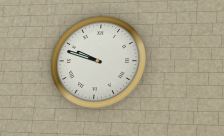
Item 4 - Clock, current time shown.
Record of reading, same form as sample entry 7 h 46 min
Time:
9 h 48 min
